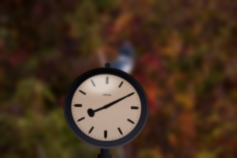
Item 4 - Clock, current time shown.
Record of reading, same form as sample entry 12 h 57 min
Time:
8 h 10 min
